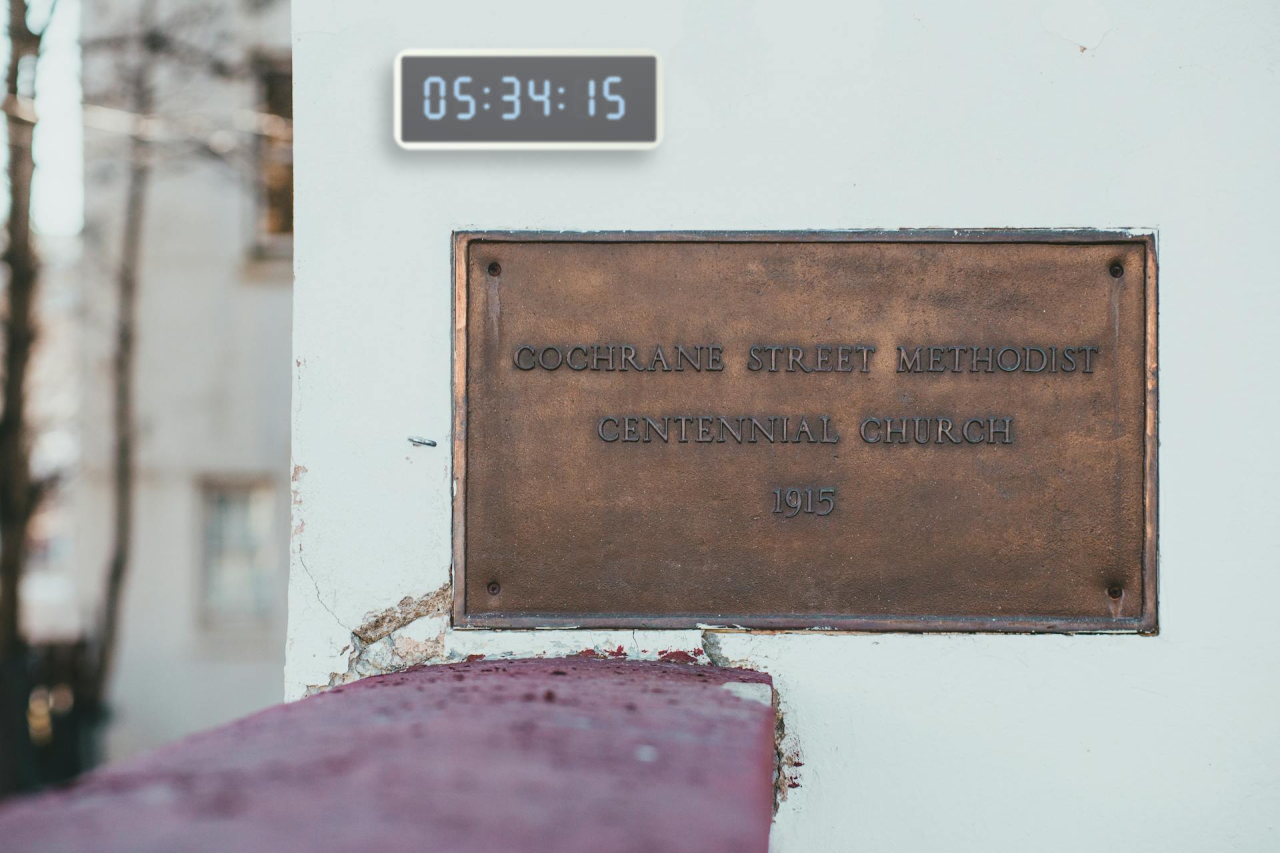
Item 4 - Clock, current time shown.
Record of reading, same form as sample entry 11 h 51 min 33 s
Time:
5 h 34 min 15 s
